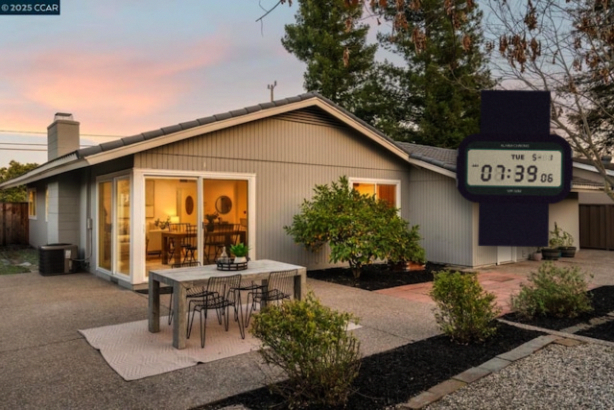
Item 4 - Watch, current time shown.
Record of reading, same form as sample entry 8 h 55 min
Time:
7 h 39 min
